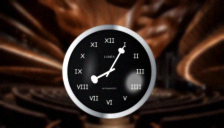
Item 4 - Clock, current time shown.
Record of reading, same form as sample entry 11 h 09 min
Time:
8 h 05 min
